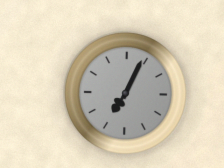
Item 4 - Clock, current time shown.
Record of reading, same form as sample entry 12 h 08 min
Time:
7 h 04 min
